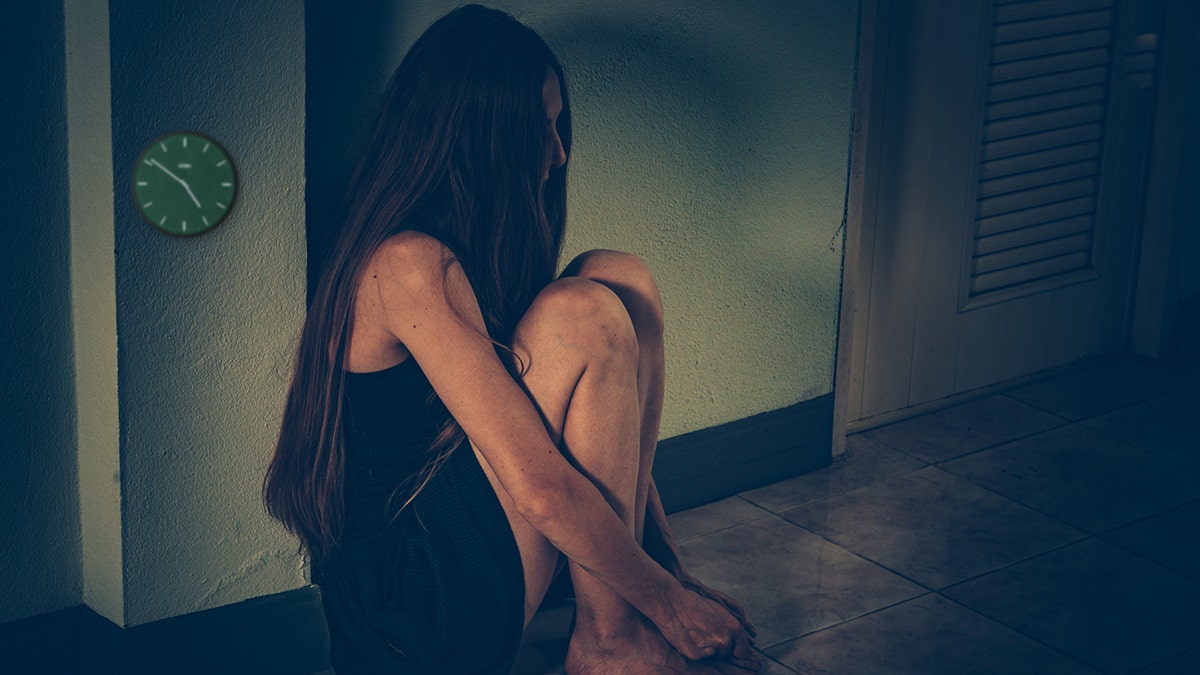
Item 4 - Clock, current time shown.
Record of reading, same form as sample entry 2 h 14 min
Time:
4 h 51 min
